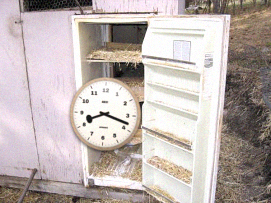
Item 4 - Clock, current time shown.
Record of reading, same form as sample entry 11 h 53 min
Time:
8 h 18 min
